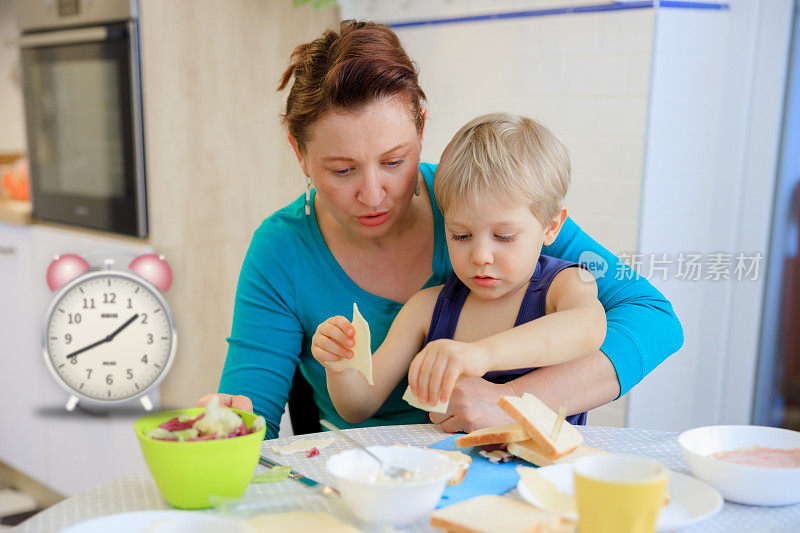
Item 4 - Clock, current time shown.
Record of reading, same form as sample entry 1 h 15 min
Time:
1 h 41 min
